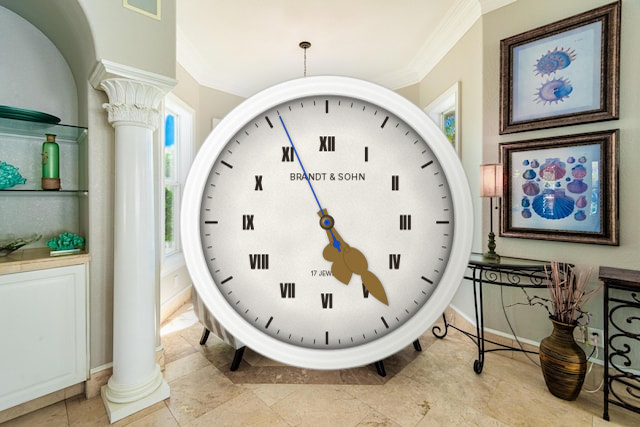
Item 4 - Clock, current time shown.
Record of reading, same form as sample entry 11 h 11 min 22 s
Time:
5 h 23 min 56 s
